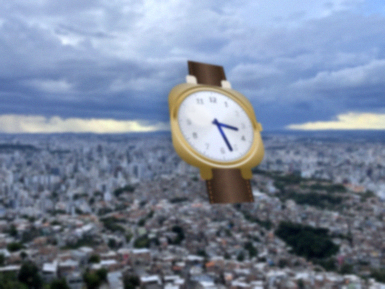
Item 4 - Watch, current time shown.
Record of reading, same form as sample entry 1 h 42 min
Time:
3 h 27 min
